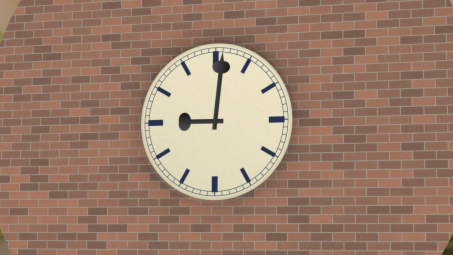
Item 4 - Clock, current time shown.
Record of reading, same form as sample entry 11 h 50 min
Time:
9 h 01 min
